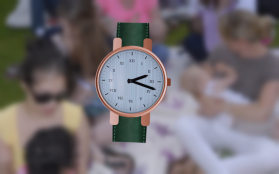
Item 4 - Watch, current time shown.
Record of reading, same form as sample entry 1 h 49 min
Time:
2 h 18 min
